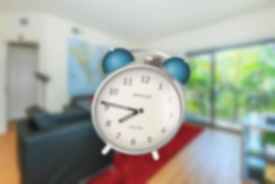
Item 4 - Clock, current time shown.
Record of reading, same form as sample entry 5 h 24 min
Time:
7 h 46 min
